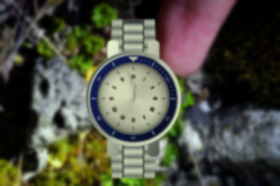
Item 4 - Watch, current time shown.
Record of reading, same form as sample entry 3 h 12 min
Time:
11 h 58 min
